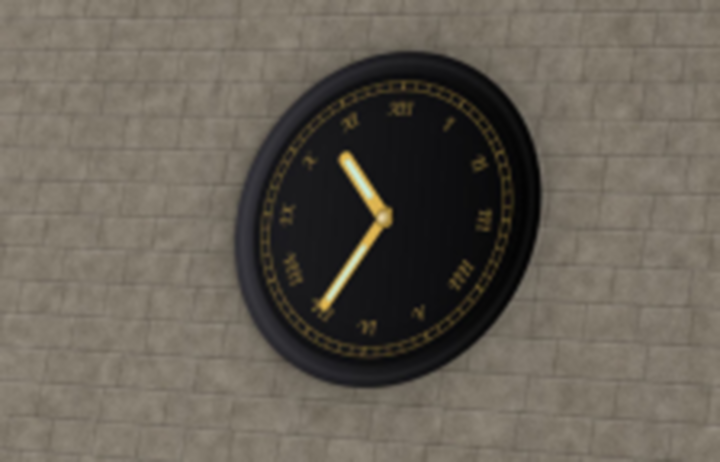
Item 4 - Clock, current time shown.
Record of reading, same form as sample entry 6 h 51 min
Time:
10 h 35 min
